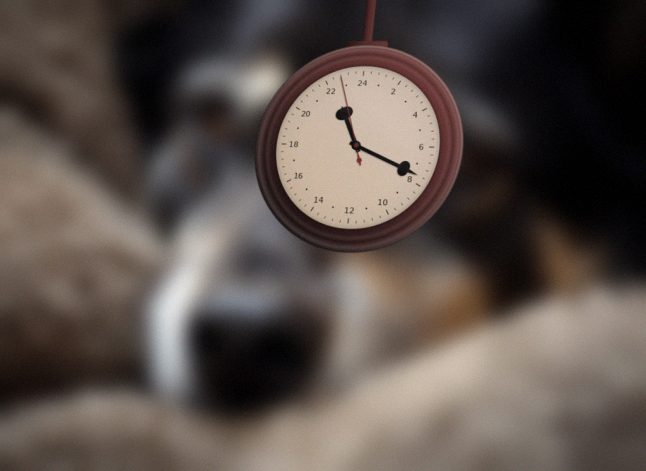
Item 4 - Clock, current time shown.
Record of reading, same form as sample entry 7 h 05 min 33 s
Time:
22 h 18 min 57 s
